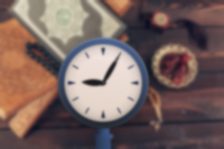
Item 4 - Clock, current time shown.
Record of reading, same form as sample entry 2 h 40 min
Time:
9 h 05 min
